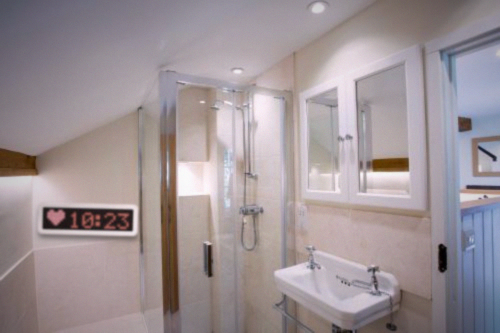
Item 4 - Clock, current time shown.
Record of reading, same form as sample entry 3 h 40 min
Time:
10 h 23 min
